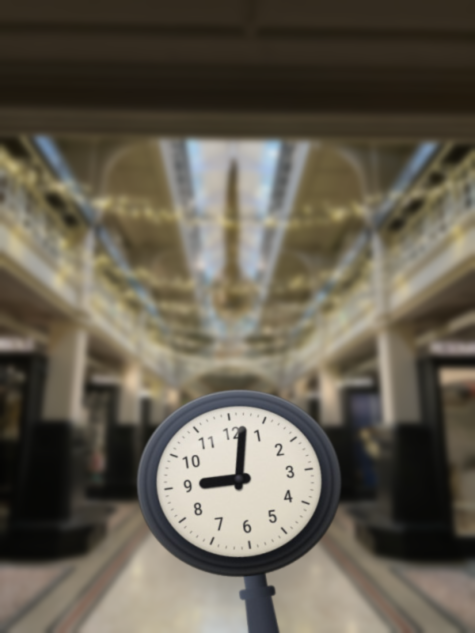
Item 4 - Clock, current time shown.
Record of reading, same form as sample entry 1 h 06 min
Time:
9 h 02 min
